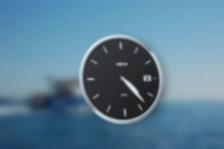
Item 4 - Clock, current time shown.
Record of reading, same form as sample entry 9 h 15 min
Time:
4 h 23 min
